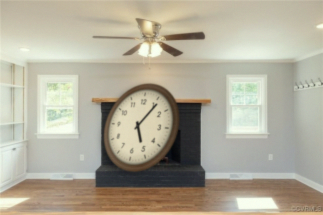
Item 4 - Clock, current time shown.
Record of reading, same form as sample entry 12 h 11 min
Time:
5 h 06 min
